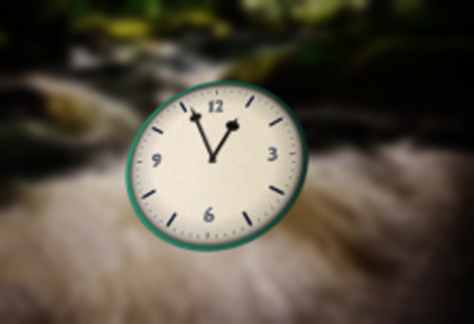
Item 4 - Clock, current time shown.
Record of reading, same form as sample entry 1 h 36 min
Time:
12 h 56 min
